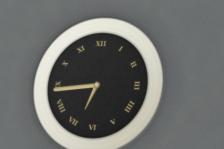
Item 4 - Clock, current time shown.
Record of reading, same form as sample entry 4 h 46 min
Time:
6 h 44 min
